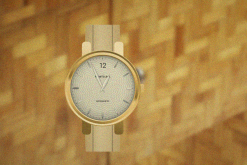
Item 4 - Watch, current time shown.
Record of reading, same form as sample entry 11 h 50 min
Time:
12 h 56 min
